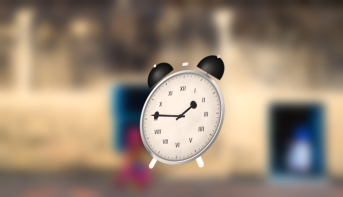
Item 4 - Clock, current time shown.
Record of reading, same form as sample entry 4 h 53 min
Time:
1 h 46 min
